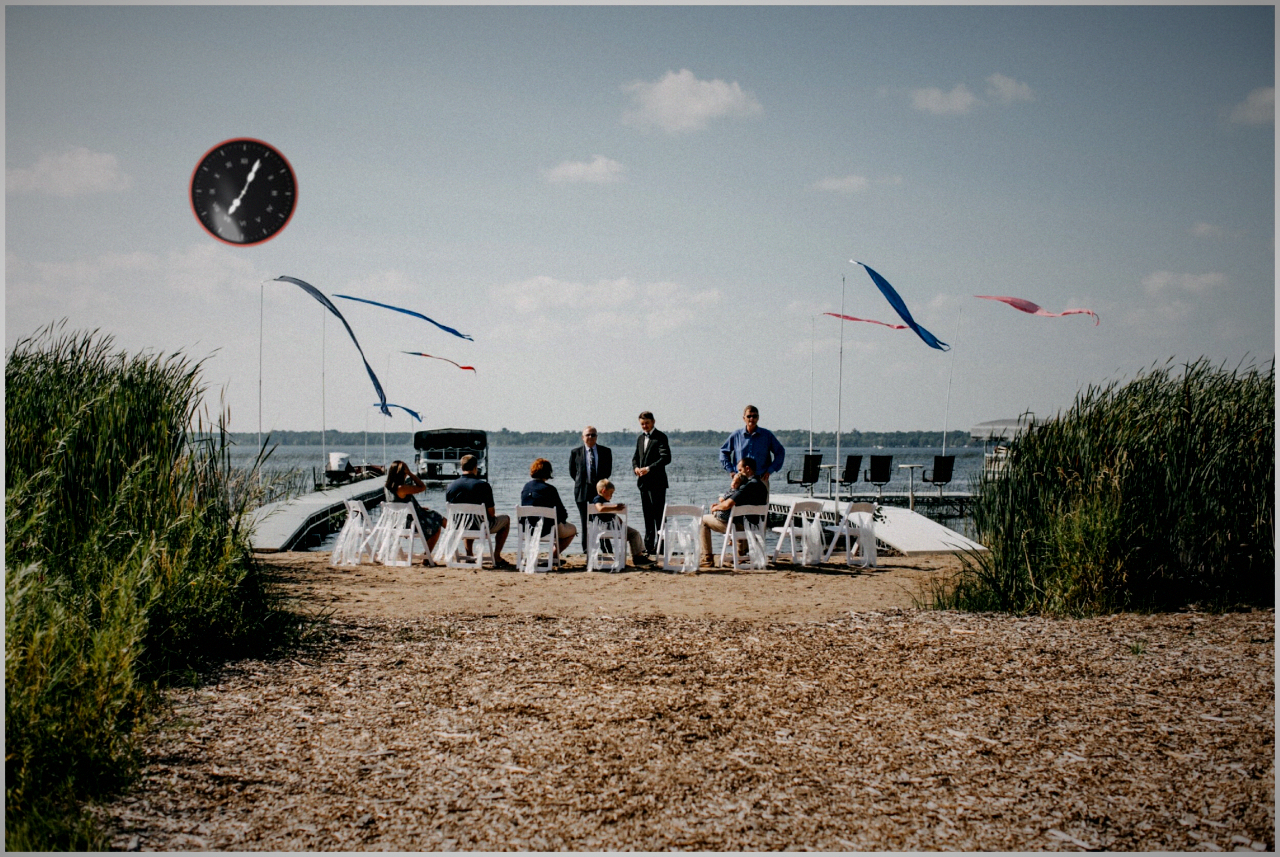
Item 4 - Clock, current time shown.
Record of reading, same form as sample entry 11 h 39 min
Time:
7 h 04 min
